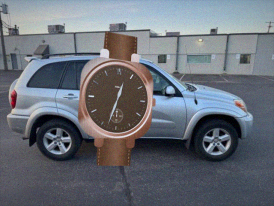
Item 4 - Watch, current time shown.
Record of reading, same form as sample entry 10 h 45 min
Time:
12 h 33 min
